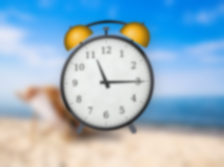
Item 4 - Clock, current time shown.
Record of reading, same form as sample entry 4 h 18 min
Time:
11 h 15 min
